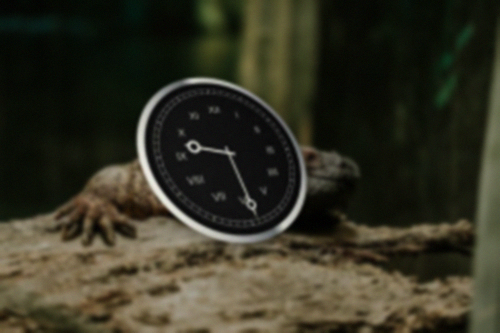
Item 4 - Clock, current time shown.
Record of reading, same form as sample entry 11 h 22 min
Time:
9 h 29 min
